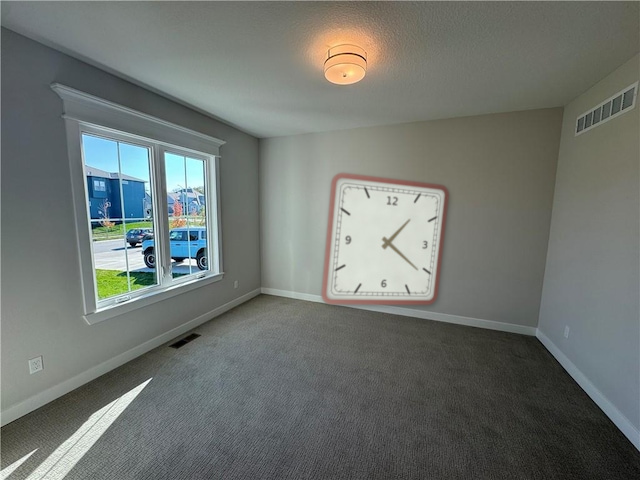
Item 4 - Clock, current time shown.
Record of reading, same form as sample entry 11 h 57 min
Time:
1 h 21 min
